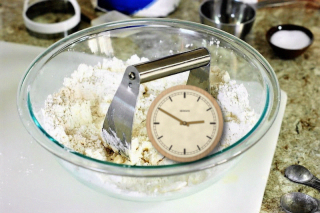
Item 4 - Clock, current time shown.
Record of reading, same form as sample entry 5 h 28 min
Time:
2 h 50 min
